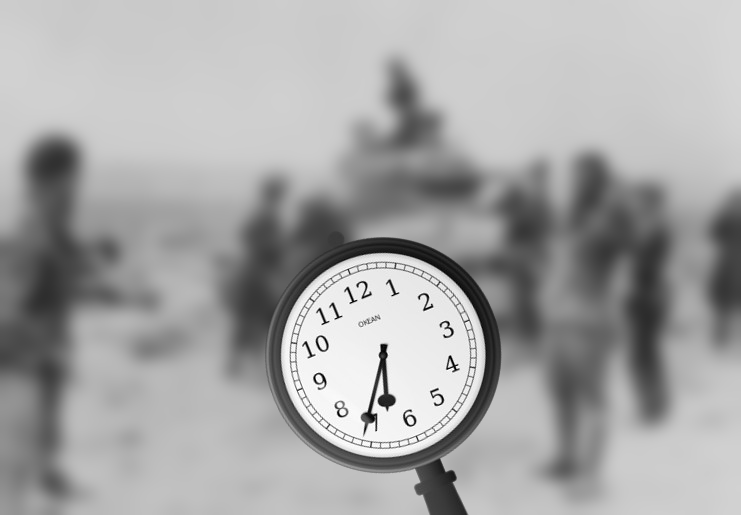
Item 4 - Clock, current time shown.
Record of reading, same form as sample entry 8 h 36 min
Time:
6 h 36 min
